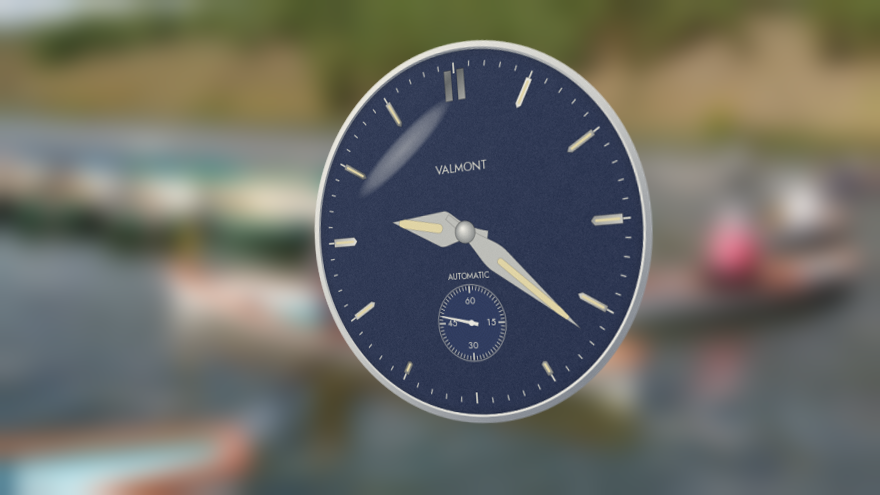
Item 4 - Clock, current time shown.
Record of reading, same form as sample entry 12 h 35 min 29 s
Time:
9 h 21 min 47 s
